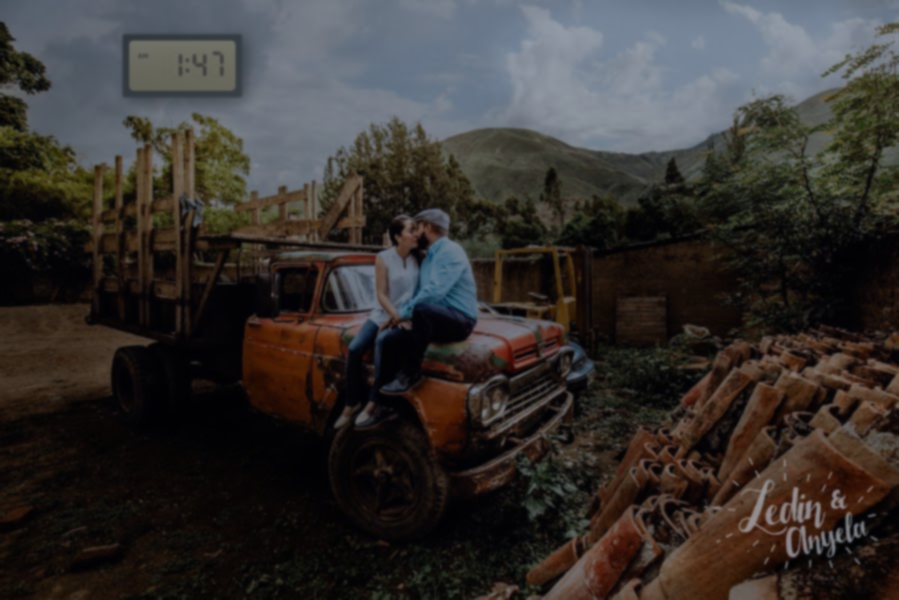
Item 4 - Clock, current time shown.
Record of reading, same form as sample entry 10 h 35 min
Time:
1 h 47 min
